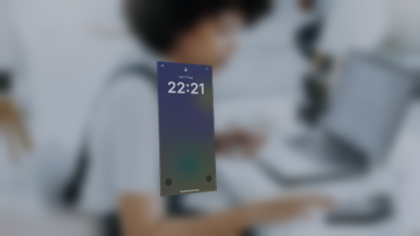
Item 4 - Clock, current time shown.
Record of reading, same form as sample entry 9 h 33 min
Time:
22 h 21 min
